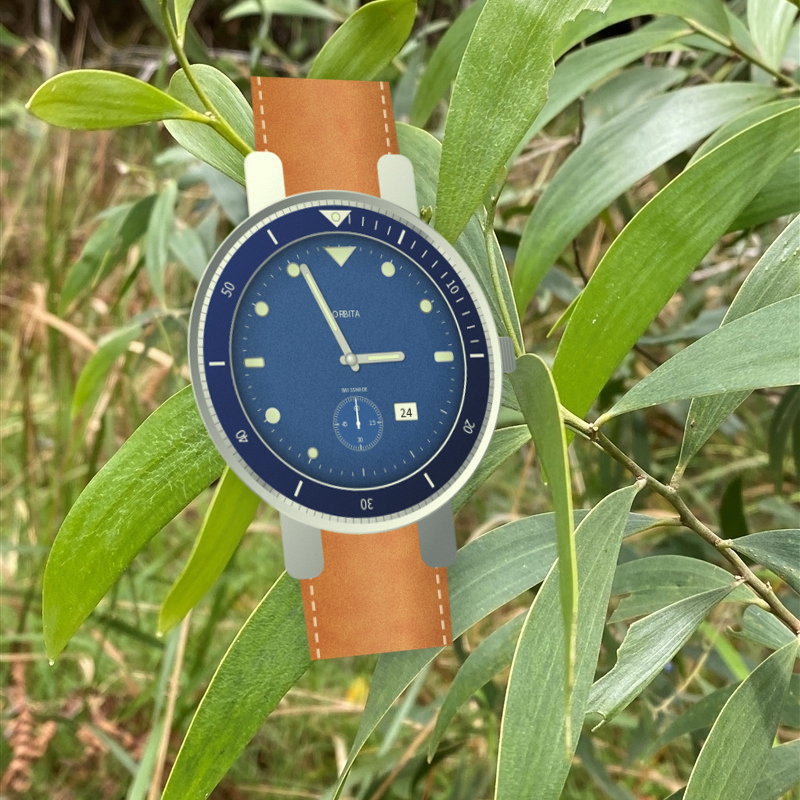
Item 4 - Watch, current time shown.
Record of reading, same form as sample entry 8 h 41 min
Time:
2 h 56 min
